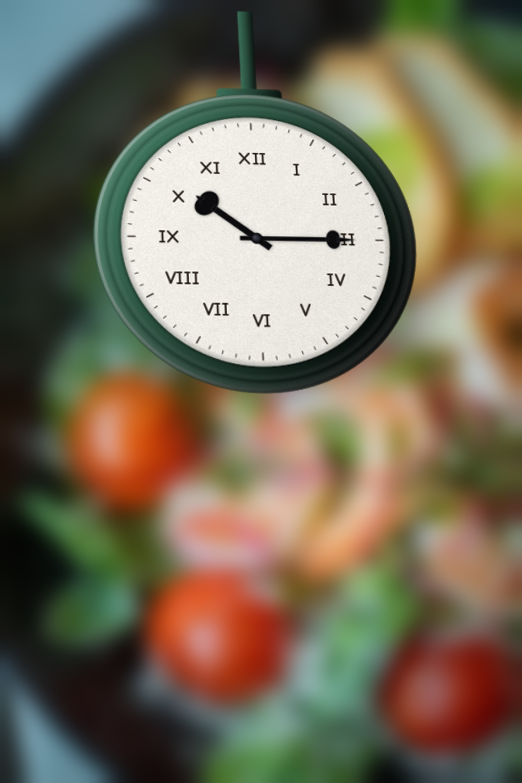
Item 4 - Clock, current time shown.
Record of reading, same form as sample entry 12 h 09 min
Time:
10 h 15 min
